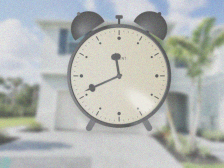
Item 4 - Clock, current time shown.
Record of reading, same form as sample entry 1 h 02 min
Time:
11 h 41 min
